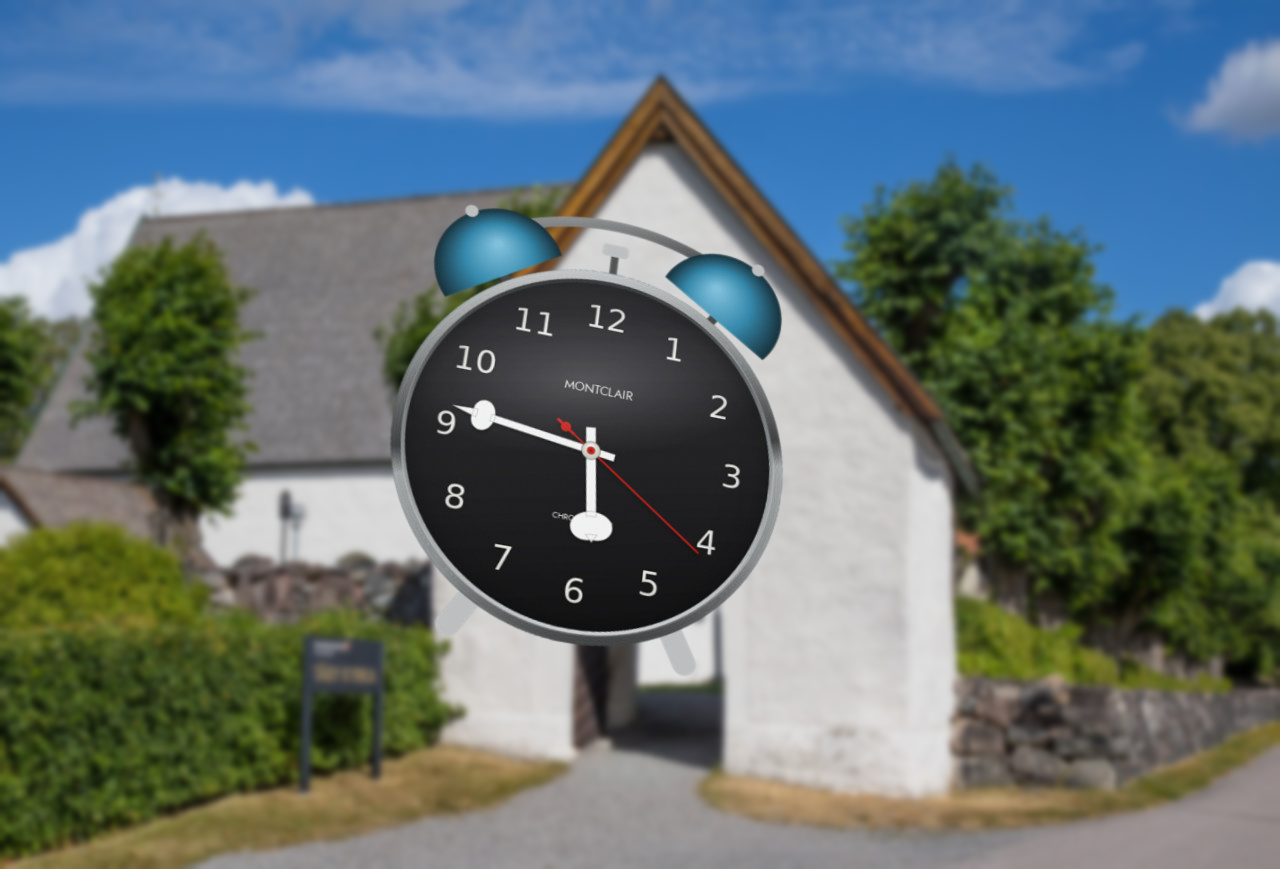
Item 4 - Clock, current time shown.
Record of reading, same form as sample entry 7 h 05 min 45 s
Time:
5 h 46 min 21 s
